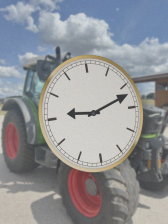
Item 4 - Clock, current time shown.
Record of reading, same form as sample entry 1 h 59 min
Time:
9 h 12 min
